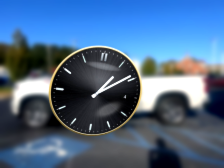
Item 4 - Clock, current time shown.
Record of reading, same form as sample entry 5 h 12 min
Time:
1 h 09 min
